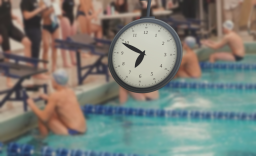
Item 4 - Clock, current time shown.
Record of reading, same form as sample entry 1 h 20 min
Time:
6 h 49 min
